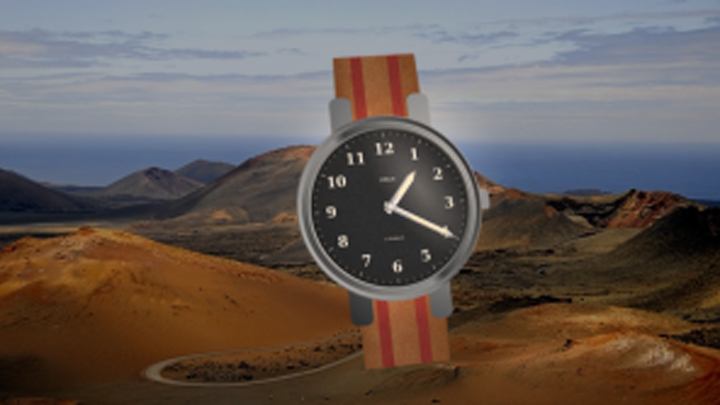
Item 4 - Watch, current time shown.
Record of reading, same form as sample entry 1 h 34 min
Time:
1 h 20 min
